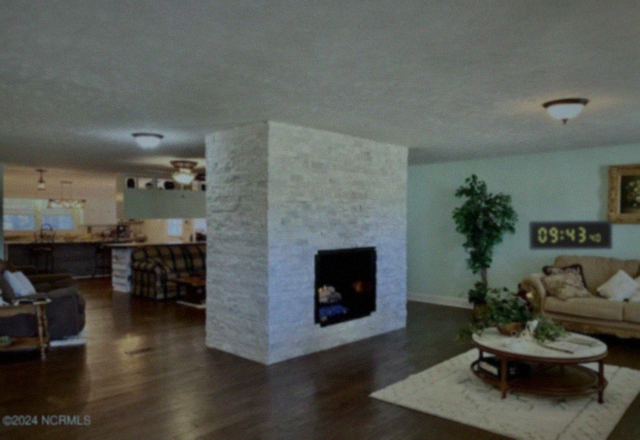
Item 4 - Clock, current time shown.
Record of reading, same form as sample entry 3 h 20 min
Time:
9 h 43 min
